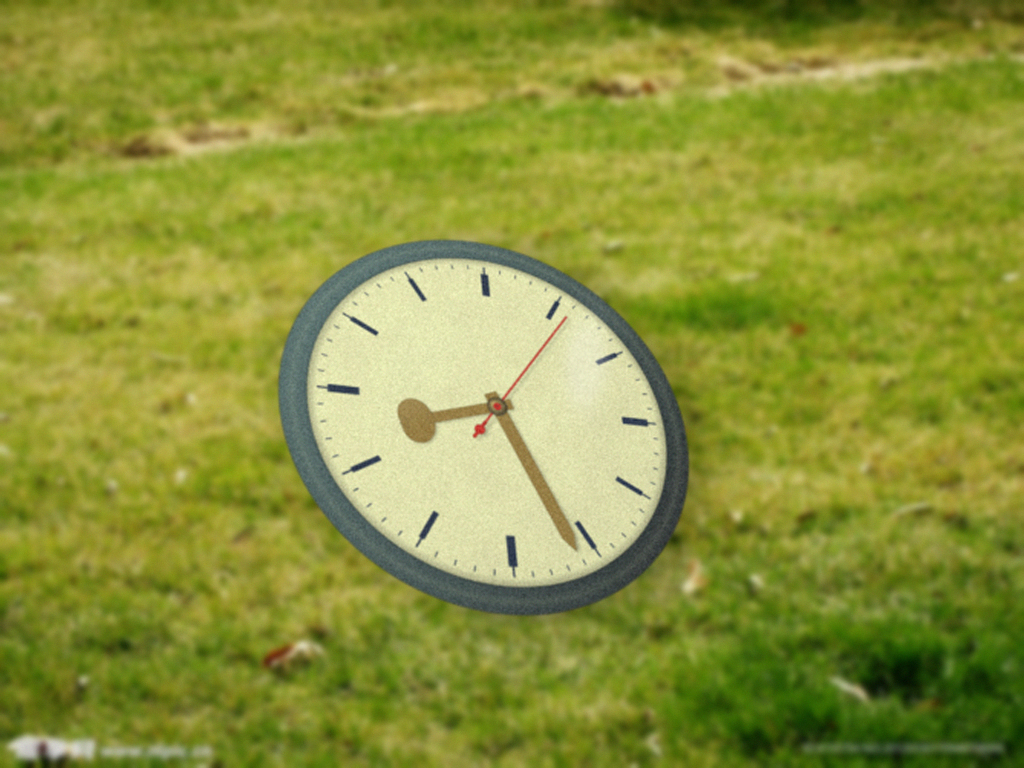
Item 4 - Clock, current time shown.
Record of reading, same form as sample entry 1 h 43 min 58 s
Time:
8 h 26 min 06 s
